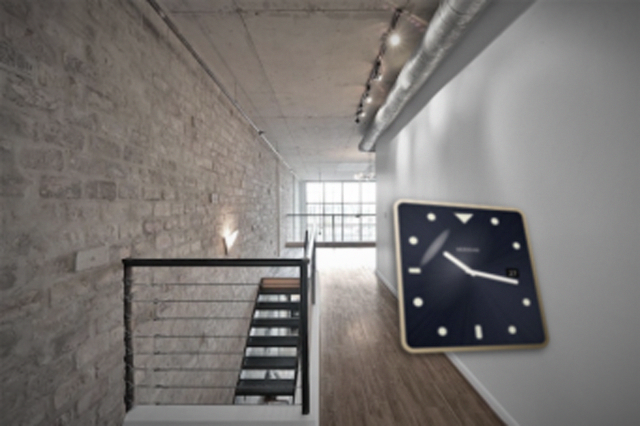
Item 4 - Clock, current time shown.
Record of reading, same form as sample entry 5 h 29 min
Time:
10 h 17 min
